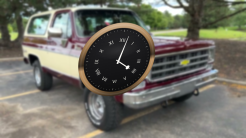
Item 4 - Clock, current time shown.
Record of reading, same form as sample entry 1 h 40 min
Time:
4 h 02 min
